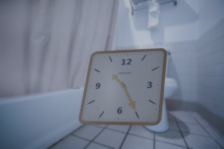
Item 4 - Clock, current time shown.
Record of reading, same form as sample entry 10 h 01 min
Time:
10 h 25 min
